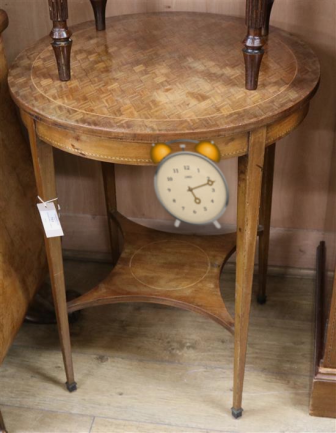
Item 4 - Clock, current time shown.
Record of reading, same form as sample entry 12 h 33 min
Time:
5 h 12 min
